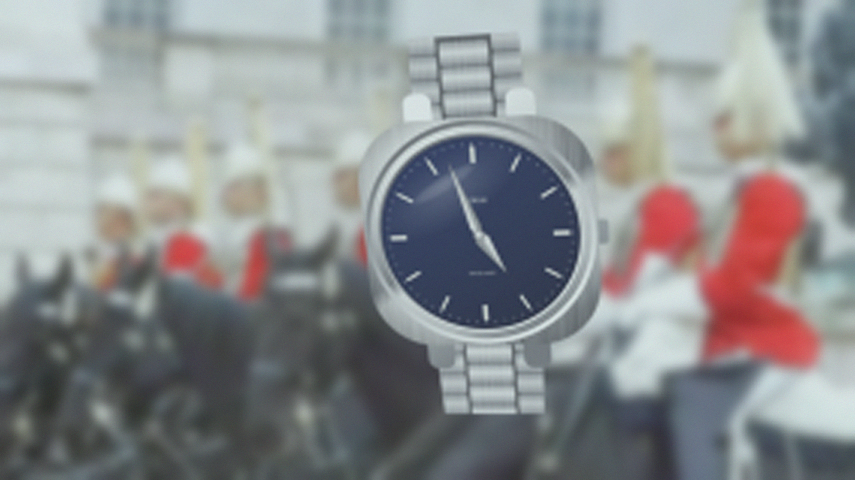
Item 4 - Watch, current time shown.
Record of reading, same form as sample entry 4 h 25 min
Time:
4 h 57 min
